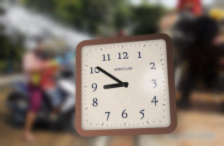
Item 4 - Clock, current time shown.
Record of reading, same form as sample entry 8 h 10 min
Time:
8 h 51 min
